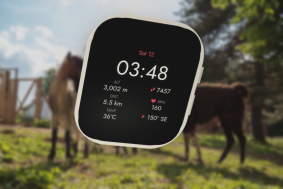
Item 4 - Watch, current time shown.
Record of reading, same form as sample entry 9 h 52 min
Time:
3 h 48 min
